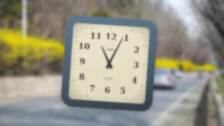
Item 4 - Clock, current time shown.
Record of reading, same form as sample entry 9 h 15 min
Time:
11 h 04 min
